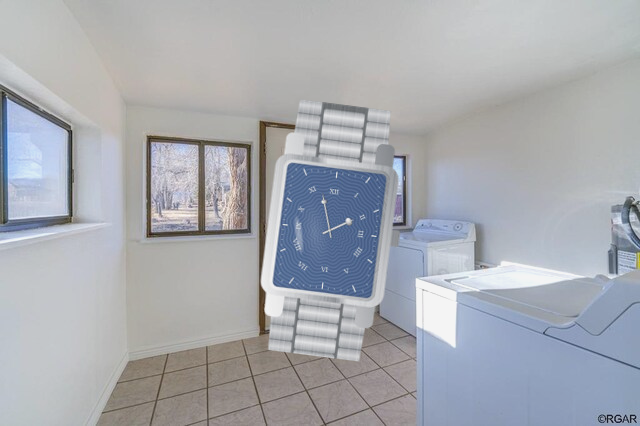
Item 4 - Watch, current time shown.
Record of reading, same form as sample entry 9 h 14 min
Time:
1 h 57 min
